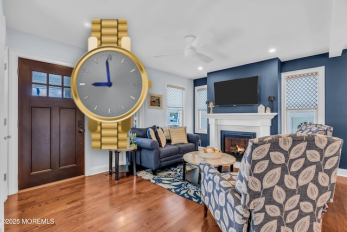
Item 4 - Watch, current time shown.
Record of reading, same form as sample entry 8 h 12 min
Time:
8 h 59 min
